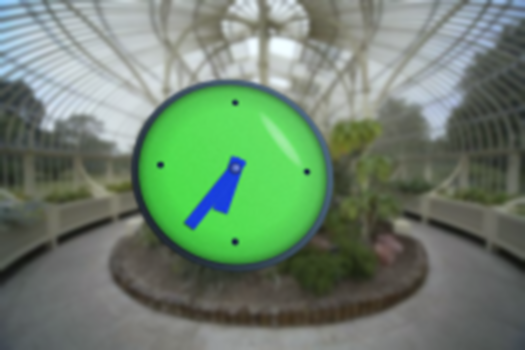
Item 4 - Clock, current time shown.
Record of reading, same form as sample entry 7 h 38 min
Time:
6 h 36 min
